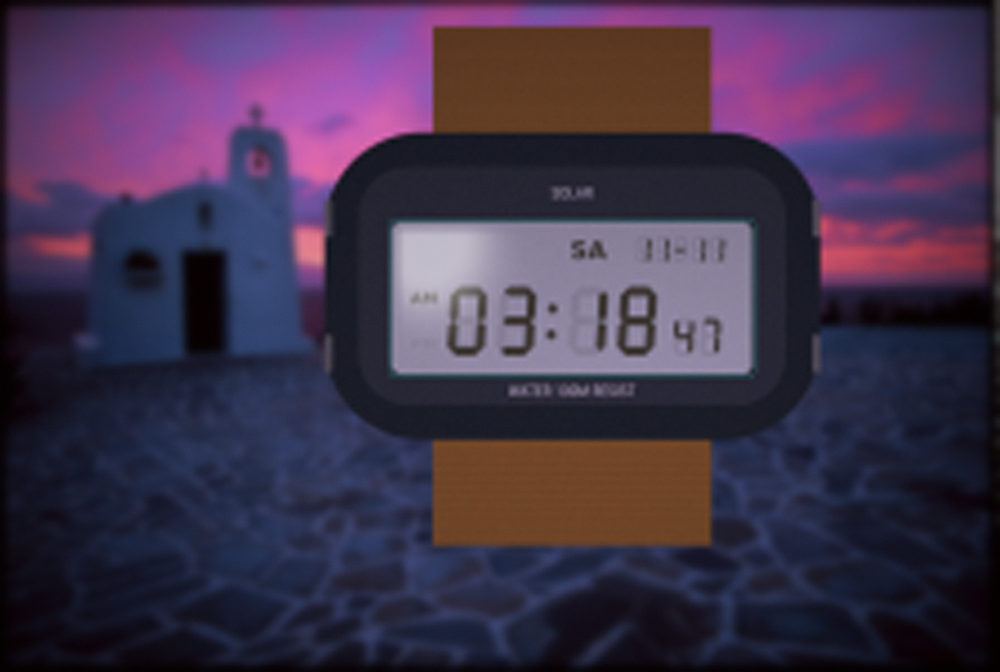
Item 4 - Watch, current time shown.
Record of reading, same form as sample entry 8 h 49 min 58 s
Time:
3 h 18 min 47 s
